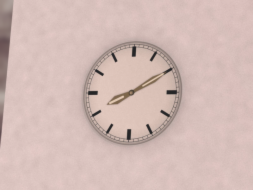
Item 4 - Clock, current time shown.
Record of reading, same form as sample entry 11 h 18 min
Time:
8 h 10 min
